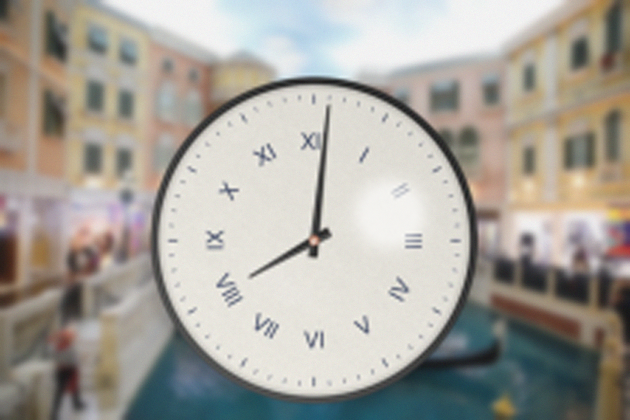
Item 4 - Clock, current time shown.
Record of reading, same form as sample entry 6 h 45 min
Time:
8 h 01 min
